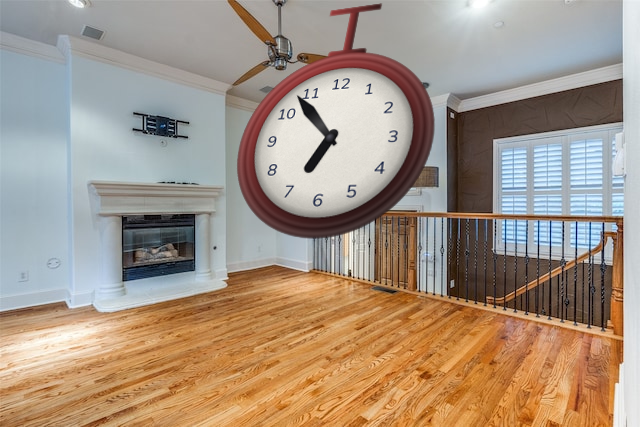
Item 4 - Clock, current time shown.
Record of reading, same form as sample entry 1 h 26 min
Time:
6 h 53 min
